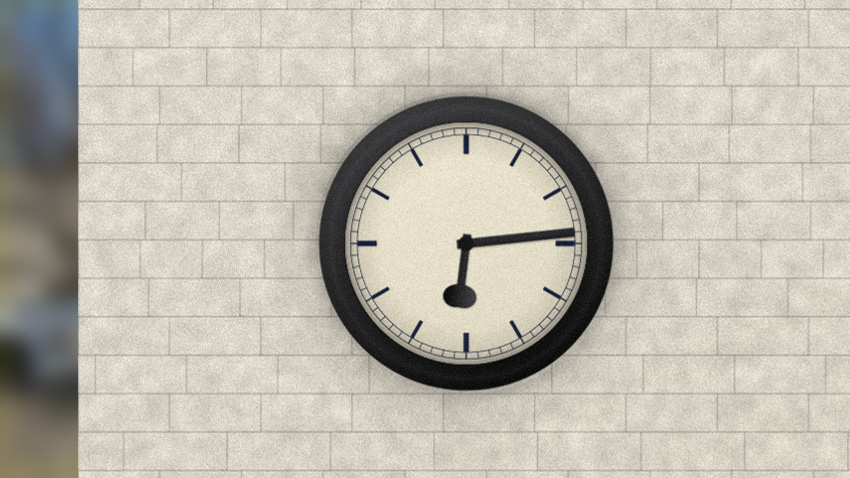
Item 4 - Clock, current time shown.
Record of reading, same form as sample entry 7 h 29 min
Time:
6 h 14 min
